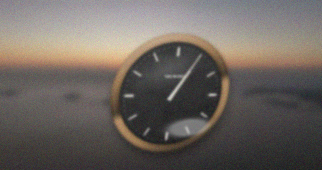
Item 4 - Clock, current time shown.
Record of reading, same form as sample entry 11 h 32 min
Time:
1 h 05 min
